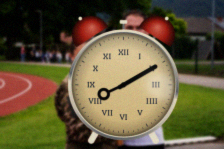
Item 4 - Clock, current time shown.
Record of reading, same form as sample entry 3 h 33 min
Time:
8 h 10 min
